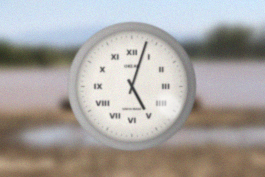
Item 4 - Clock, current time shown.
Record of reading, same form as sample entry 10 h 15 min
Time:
5 h 03 min
